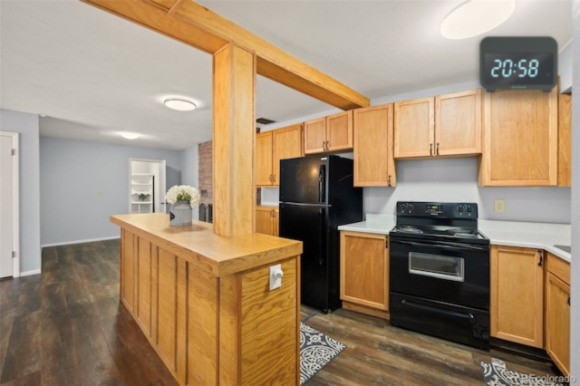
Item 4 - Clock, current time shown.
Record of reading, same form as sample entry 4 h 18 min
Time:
20 h 58 min
